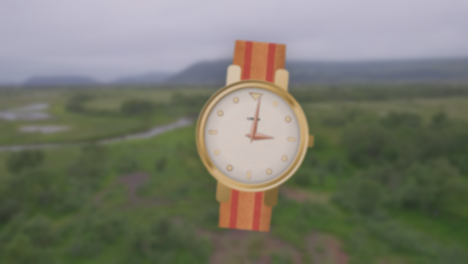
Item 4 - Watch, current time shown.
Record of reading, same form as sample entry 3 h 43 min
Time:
3 h 01 min
